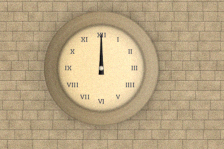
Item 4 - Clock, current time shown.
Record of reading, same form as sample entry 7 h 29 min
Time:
12 h 00 min
